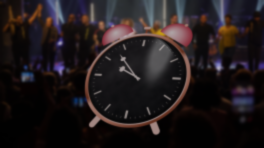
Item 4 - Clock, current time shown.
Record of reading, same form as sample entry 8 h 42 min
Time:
9 h 53 min
